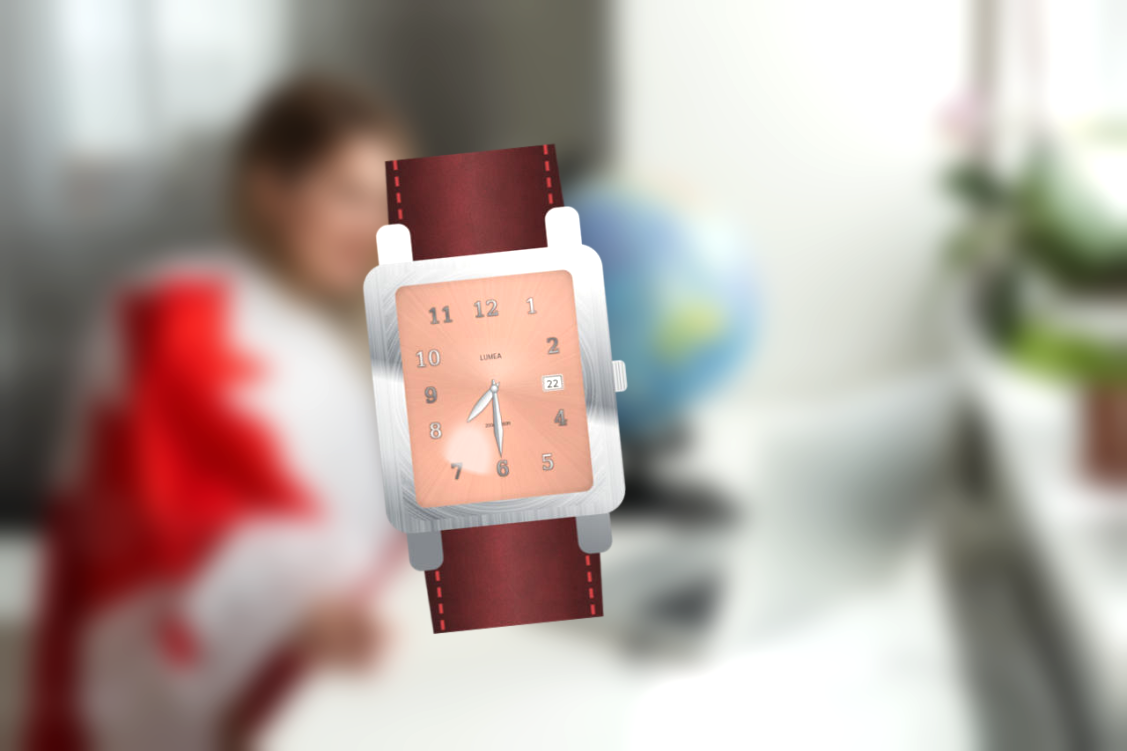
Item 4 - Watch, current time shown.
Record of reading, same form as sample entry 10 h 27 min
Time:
7 h 30 min
